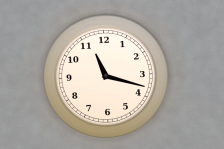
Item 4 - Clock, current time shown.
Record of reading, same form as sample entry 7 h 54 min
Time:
11 h 18 min
